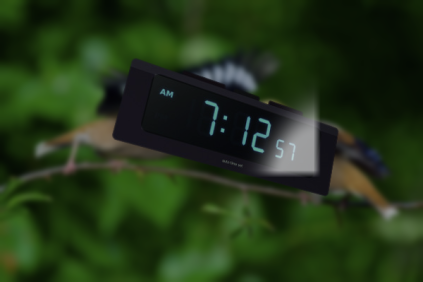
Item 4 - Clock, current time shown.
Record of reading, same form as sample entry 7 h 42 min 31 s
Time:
7 h 12 min 57 s
